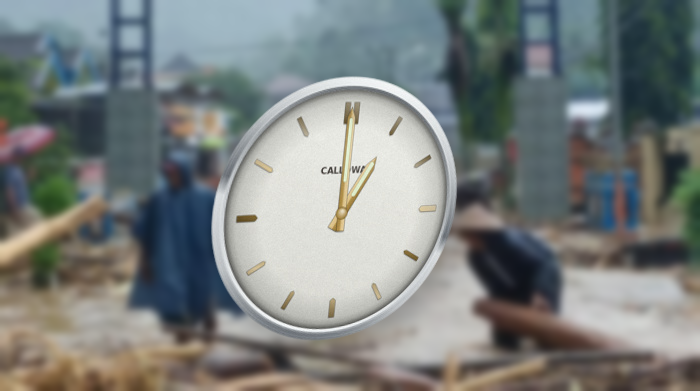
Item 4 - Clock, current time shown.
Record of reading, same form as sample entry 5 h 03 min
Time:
1 h 00 min
